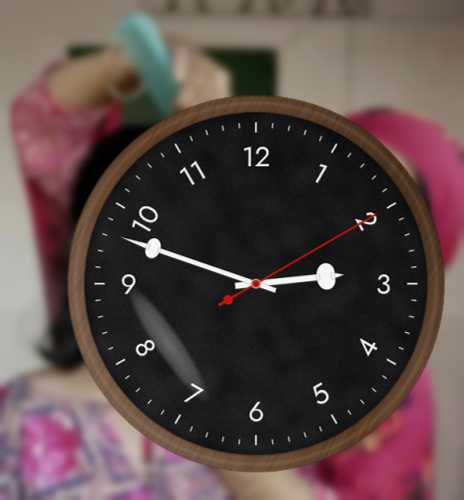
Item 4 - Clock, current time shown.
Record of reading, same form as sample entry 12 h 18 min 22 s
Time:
2 h 48 min 10 s
